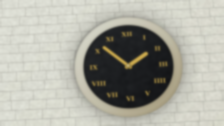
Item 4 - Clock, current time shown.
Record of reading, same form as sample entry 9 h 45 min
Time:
1 h 52 min
